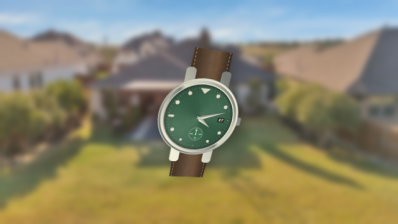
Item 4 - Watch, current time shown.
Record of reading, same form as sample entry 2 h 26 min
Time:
4 h 12 min
